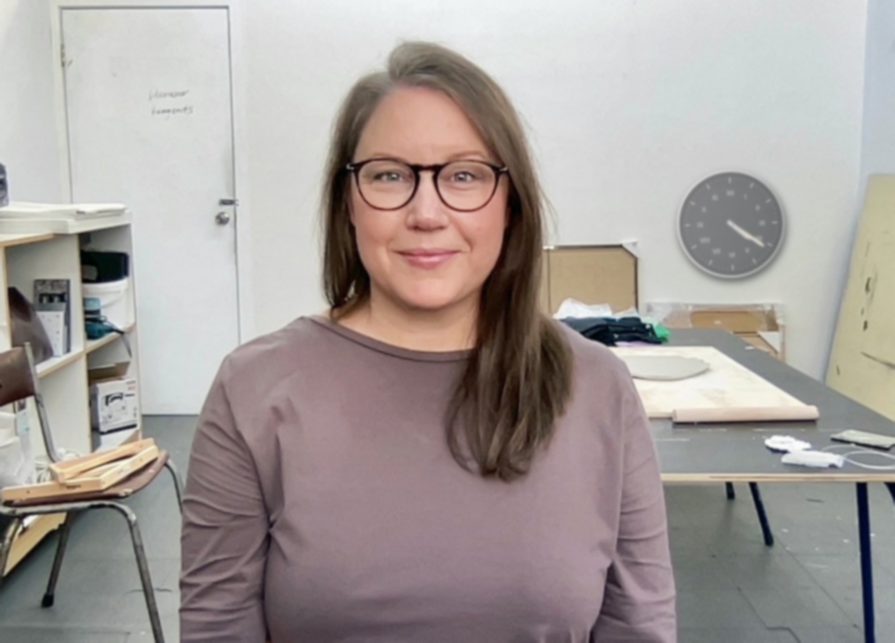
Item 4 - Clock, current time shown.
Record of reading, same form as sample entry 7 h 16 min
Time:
4 h 21 min
